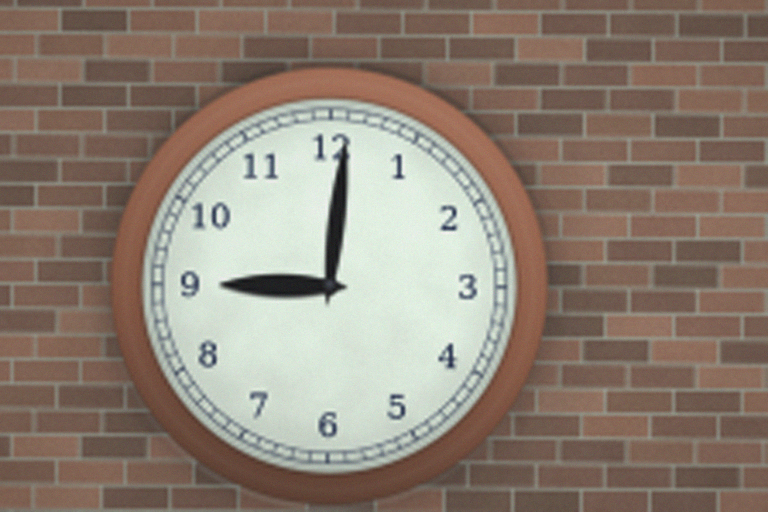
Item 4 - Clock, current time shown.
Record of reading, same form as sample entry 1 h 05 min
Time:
9 h 01 min
